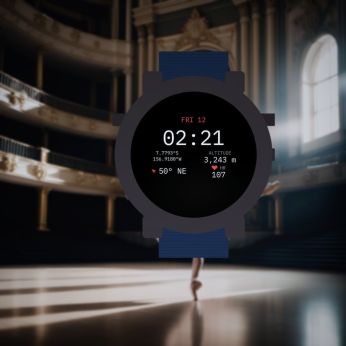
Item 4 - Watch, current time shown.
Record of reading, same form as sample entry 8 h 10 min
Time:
2 h 21 min
